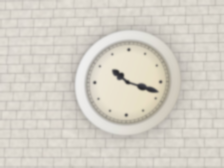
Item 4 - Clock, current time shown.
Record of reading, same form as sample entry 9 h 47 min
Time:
10 h 18 min
